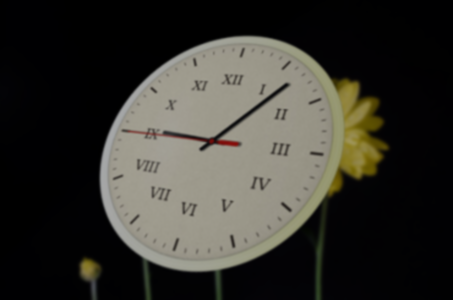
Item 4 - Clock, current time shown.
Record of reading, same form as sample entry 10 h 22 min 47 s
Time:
9 h 06 min 45 s
